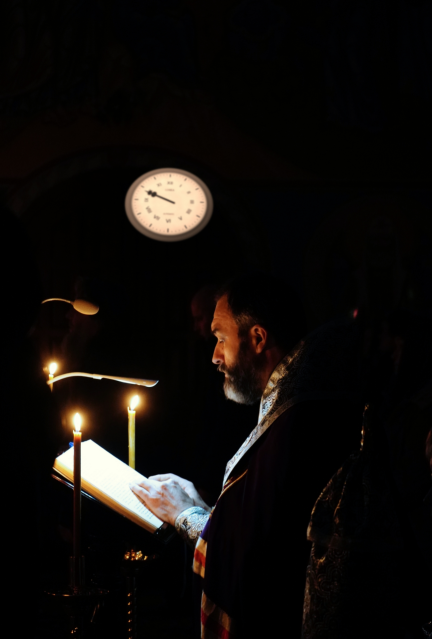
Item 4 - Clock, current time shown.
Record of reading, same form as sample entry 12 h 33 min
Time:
9 h 49 min
